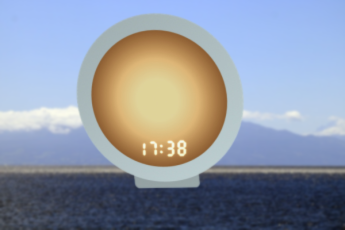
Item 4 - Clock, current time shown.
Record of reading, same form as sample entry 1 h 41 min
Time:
17 h 38 min
